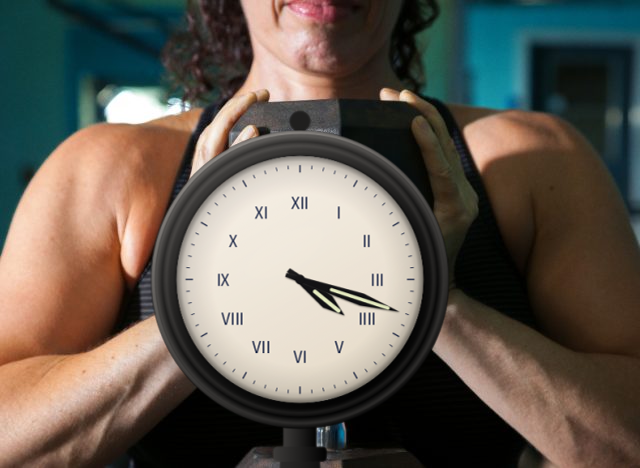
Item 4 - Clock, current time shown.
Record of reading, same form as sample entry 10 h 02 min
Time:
4 h 18 min
